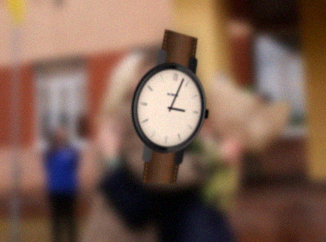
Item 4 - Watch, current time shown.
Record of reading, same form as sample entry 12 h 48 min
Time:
3 h 03 min
